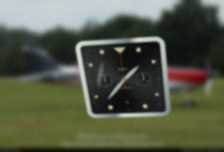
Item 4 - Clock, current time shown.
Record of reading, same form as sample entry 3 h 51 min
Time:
1 h 37 min
